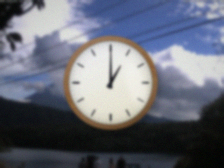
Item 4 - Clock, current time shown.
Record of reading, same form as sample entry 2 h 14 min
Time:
1 h 00 min
